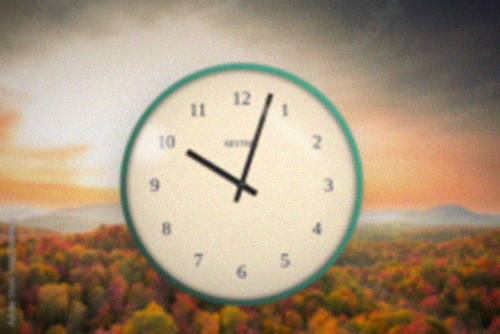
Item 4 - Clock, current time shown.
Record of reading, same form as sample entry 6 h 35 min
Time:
10 h 03 min
